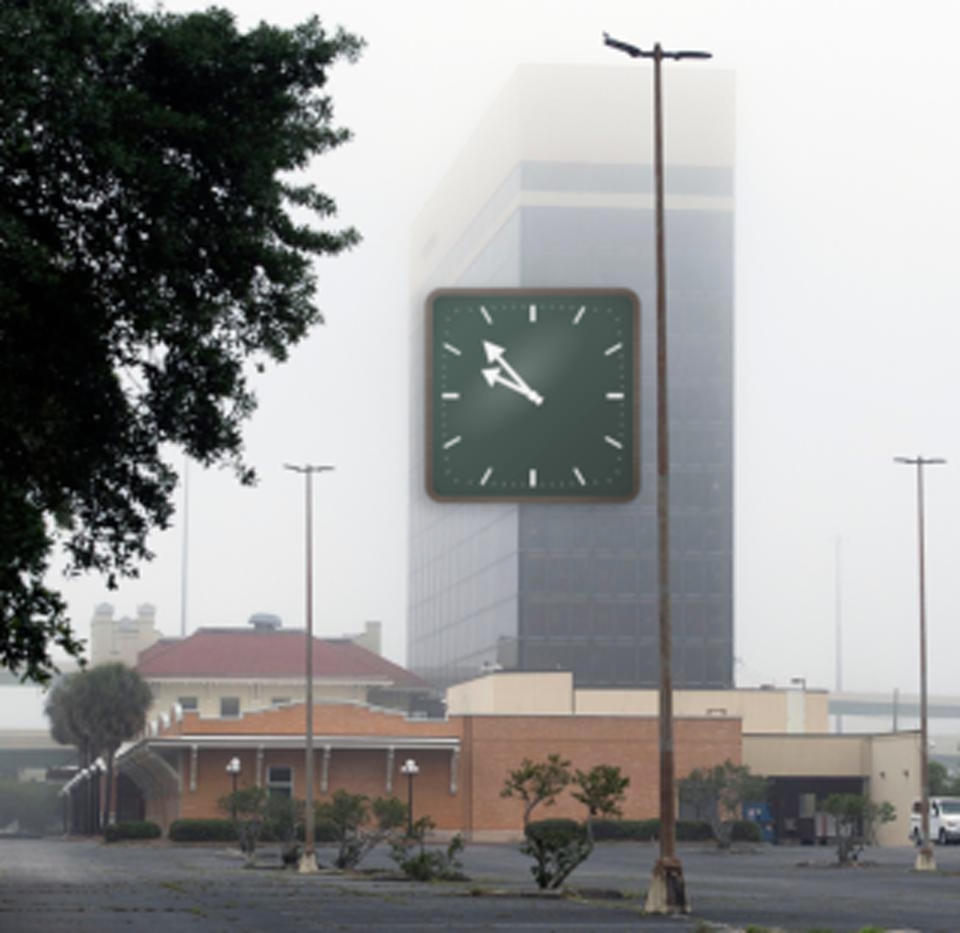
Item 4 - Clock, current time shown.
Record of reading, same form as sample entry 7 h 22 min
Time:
9 h 53 min
